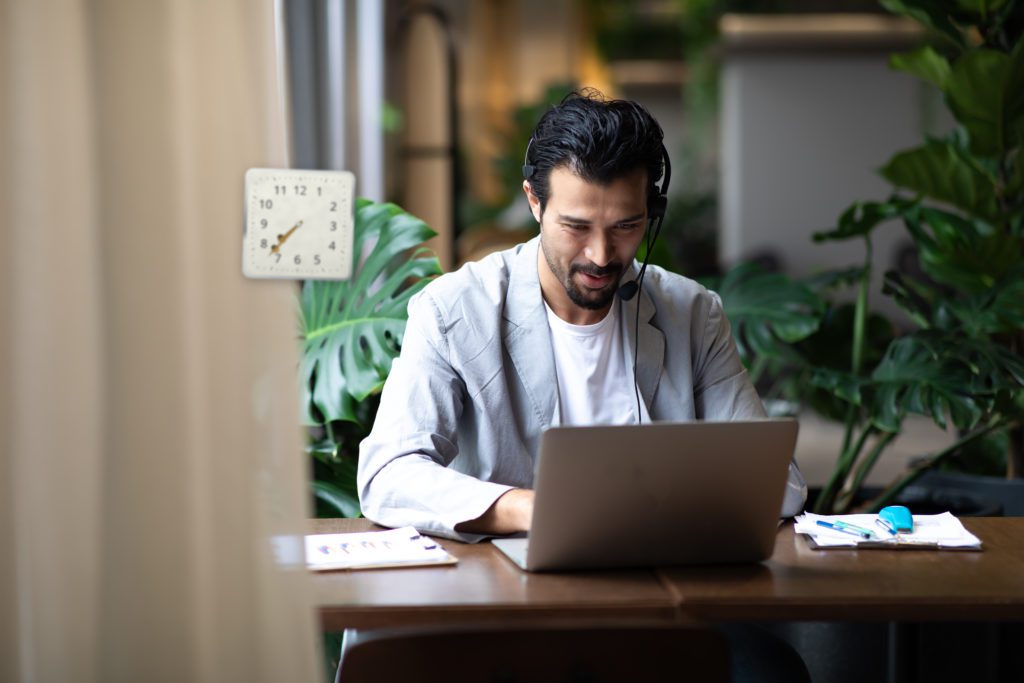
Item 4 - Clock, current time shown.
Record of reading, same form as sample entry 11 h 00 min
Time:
7 h 37 min
